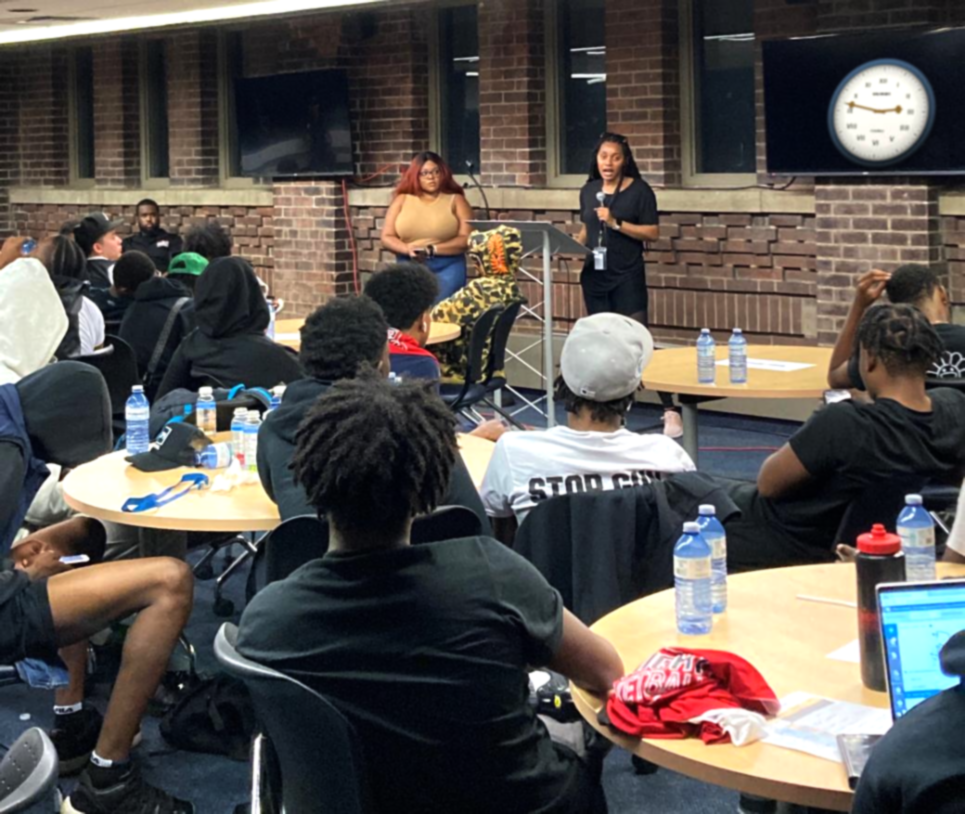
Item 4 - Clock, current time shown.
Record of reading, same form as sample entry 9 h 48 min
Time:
2 h 47 min
